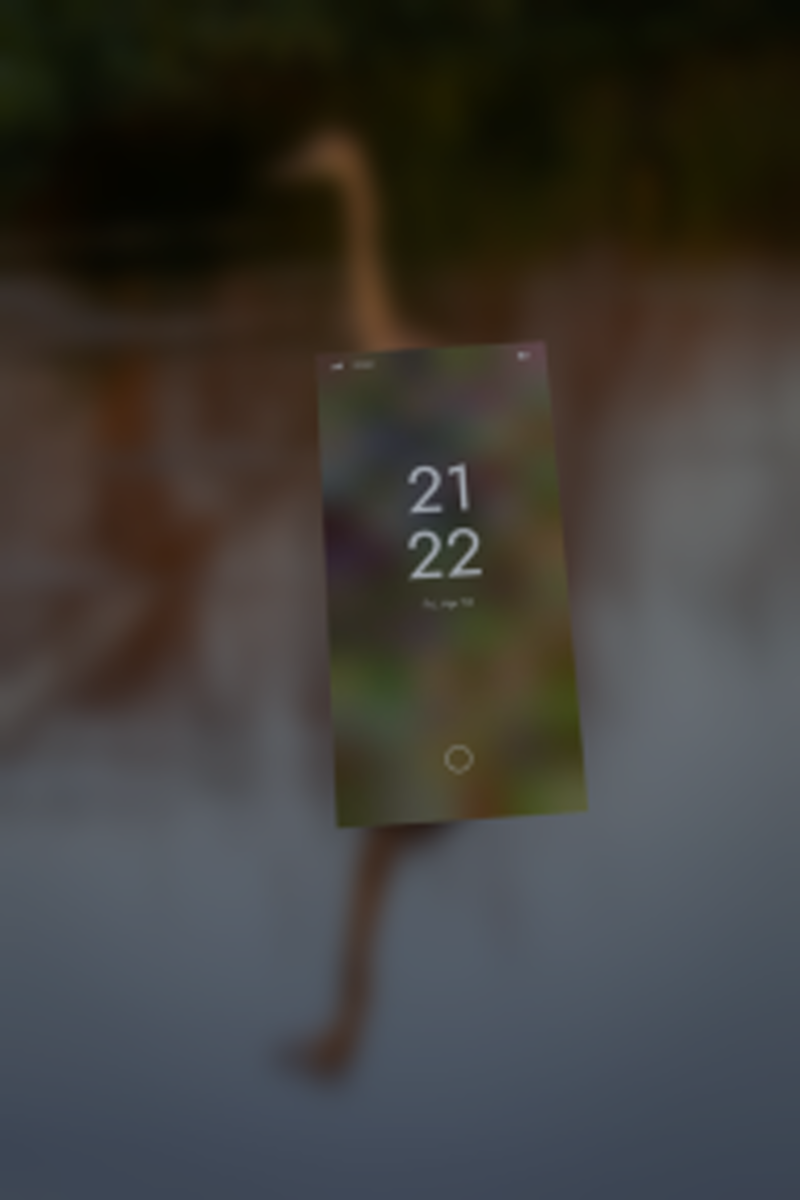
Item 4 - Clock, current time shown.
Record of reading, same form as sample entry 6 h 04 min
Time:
21 h 22 min
